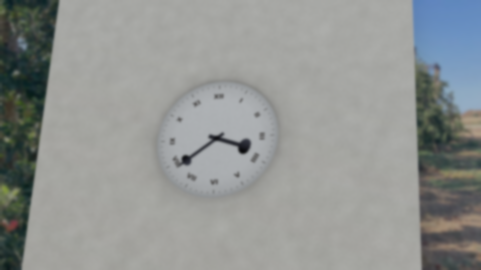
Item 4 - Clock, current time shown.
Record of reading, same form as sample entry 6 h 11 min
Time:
3 h 39 min
